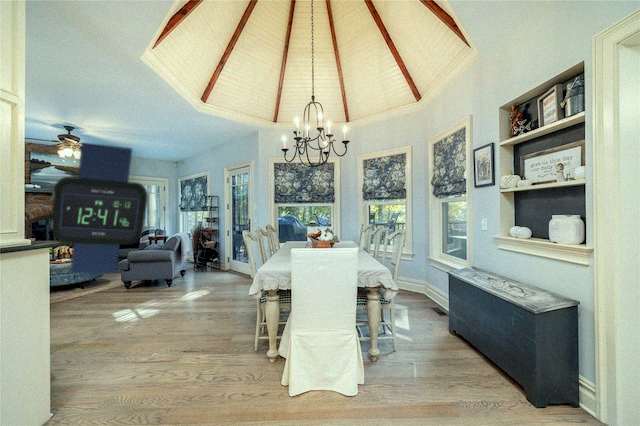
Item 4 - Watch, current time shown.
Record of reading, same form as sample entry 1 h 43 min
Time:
12 h 41 min
